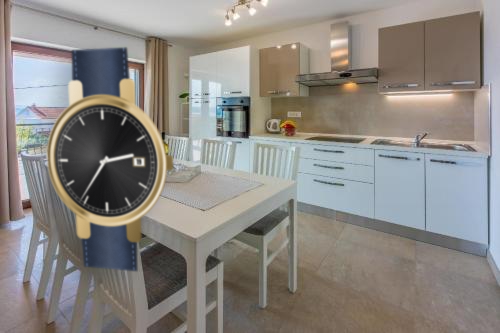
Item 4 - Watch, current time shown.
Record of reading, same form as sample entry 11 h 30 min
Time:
2 h 36 min
